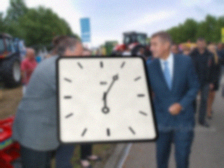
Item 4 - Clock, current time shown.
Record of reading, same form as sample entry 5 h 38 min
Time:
6 h 05 min
